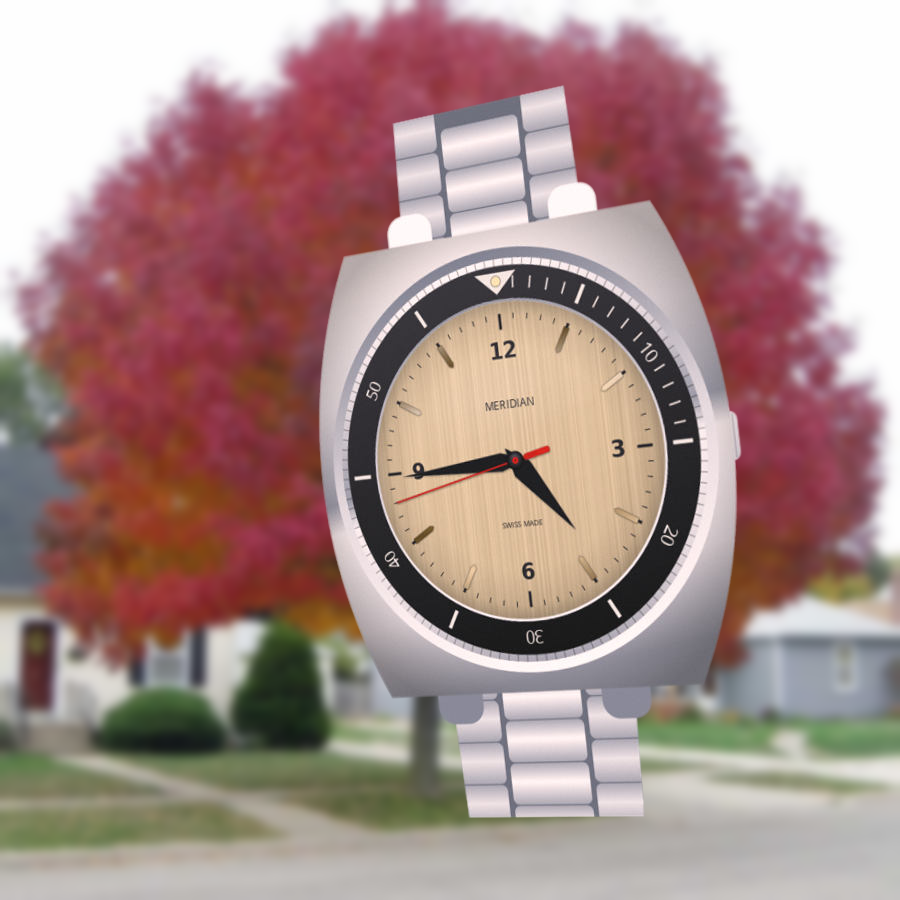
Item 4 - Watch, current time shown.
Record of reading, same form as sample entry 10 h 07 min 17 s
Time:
4 h 44 min 43 s
